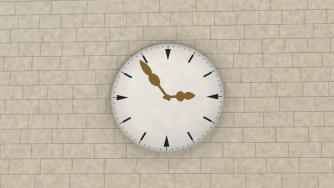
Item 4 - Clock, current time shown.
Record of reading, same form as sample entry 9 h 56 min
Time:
2 h 54 min
